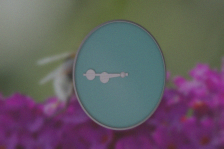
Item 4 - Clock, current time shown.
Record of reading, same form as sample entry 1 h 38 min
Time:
8 h 45 min
